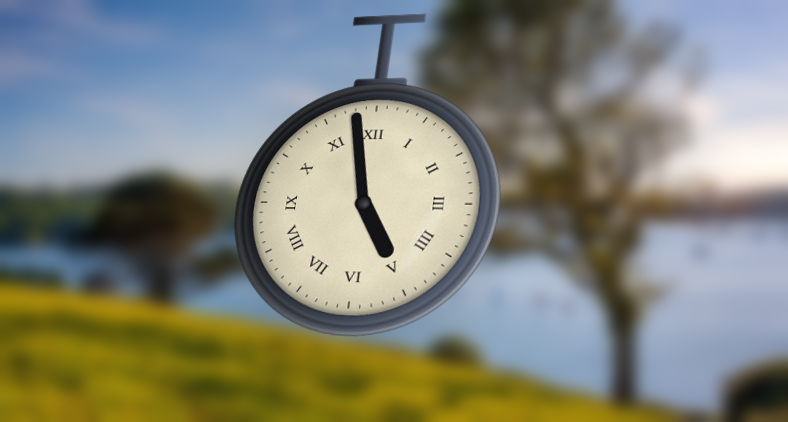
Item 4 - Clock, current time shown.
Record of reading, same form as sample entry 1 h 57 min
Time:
4 h 58 min
